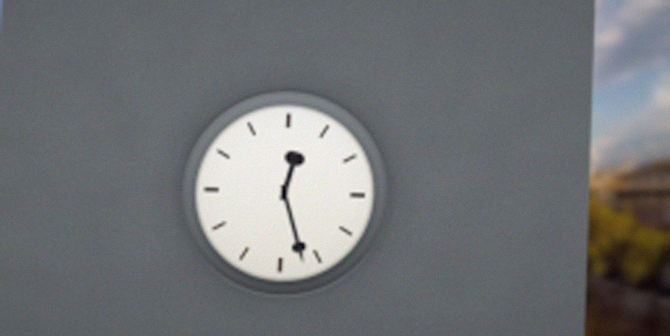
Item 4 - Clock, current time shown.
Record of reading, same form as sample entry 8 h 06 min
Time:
12 h 27 min
